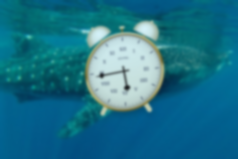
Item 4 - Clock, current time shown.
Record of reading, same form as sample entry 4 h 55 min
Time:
5 h 44 min
